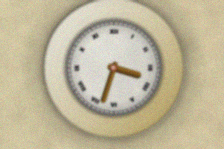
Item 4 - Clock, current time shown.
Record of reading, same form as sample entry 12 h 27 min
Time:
3 h 33 min
